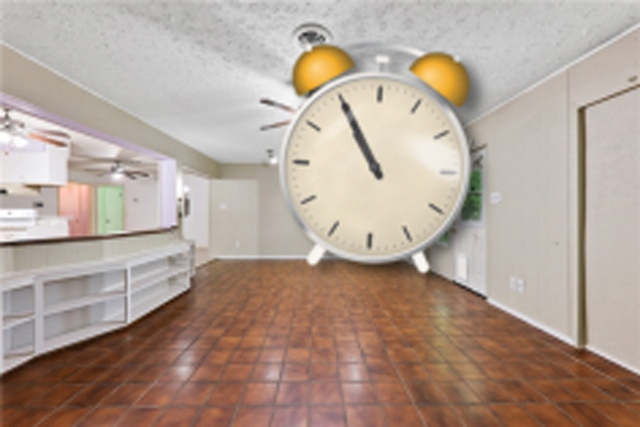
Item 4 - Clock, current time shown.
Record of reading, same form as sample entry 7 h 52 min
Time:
10 h 55 min
